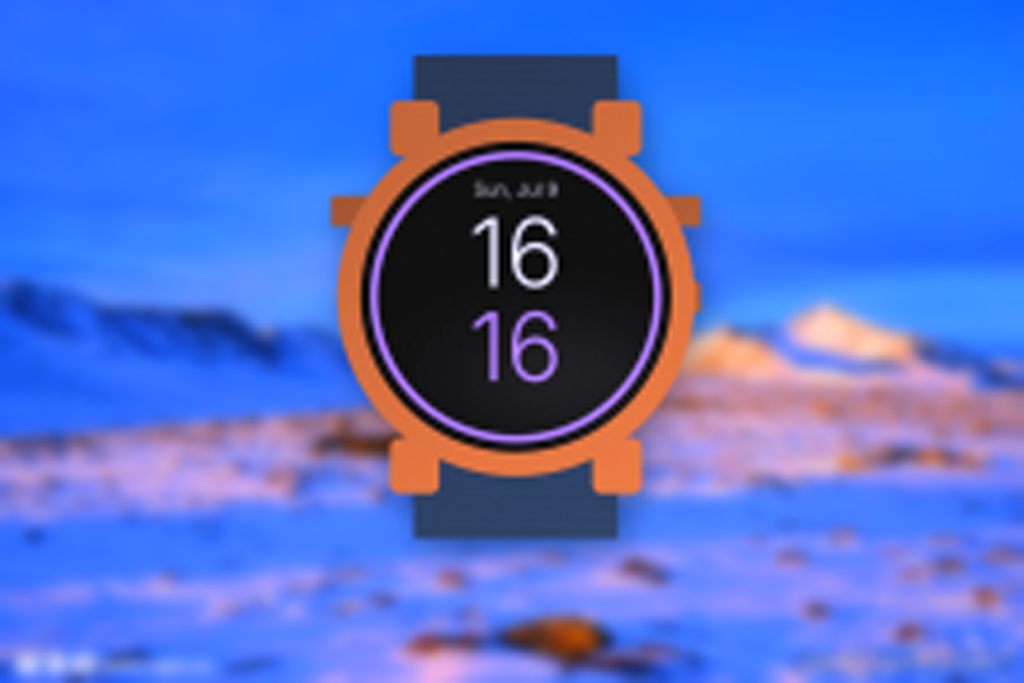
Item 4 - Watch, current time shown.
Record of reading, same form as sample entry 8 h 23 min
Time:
16 h 16 min
